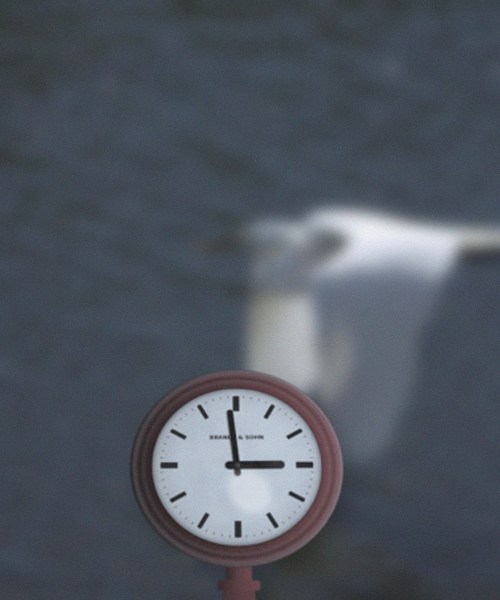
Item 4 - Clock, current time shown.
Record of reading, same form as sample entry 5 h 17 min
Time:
2 h 59 min
